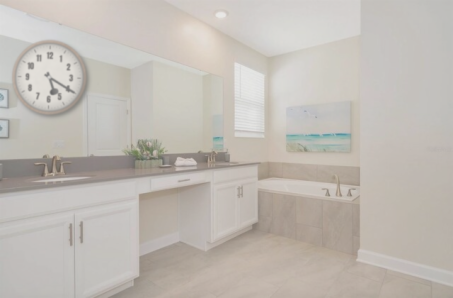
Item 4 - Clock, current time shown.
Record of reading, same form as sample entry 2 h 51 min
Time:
5 h 20 min
